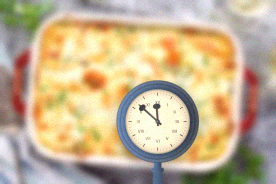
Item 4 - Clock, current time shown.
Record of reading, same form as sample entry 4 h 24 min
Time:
11 h 52 min
